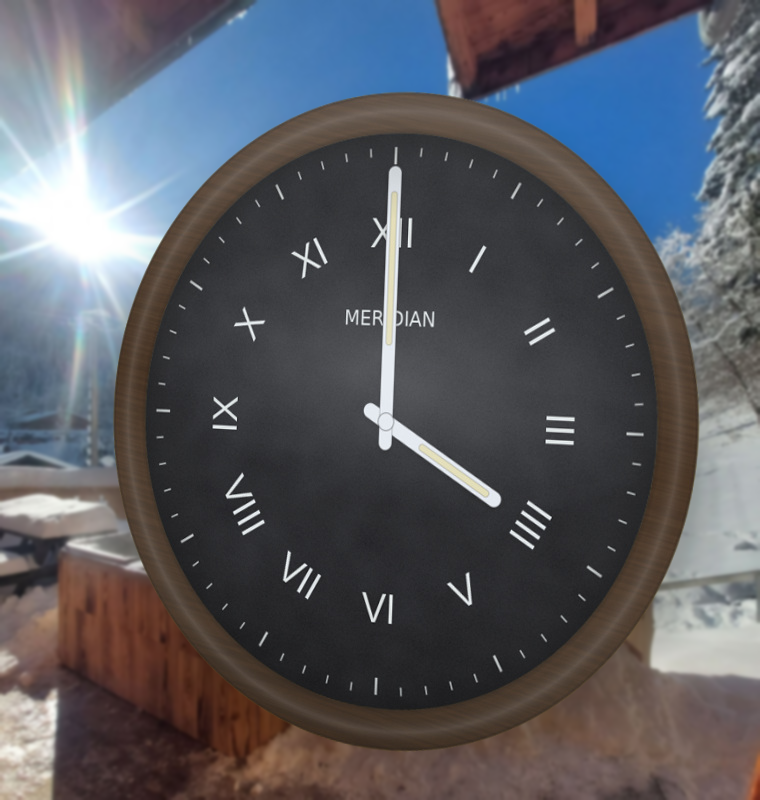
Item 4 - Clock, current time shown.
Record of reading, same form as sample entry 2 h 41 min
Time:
4 h 00 min
